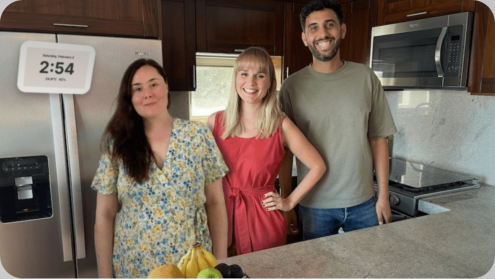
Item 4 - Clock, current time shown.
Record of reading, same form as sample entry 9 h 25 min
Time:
2 h 54 min
